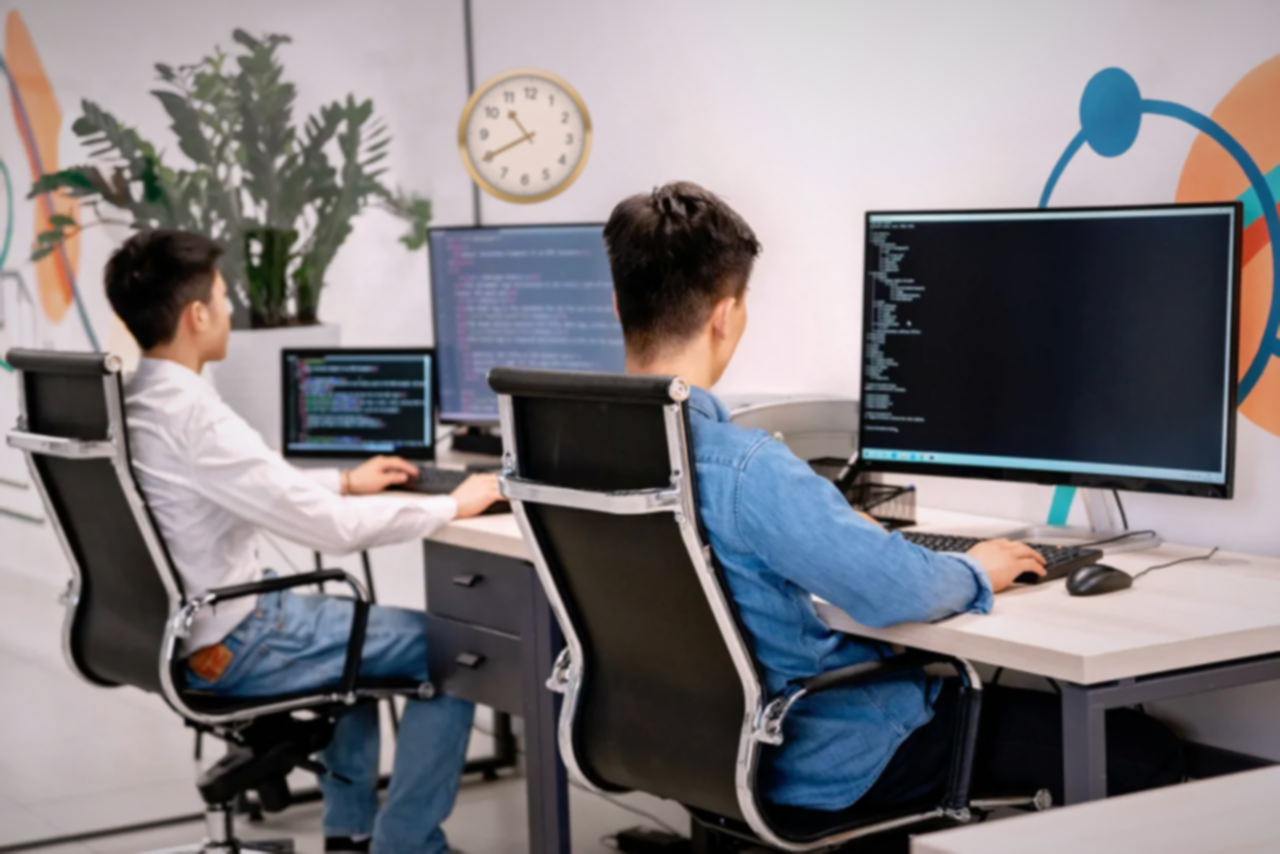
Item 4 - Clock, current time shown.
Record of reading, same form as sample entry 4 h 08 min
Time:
10 h 40 min
